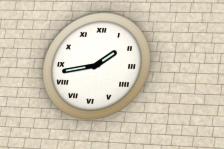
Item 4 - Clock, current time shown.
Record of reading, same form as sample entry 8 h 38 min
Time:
1 h 43 min
